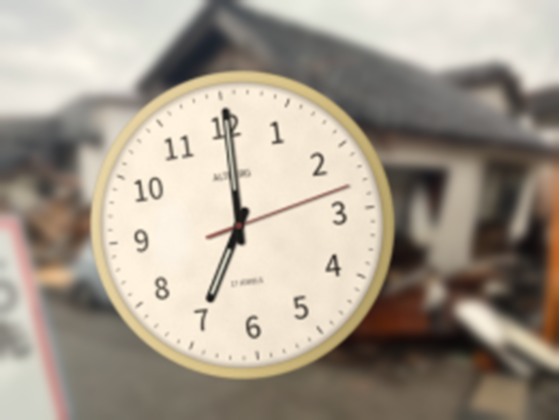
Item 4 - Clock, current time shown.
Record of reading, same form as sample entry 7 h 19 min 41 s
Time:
7 h 00 min 13 s
